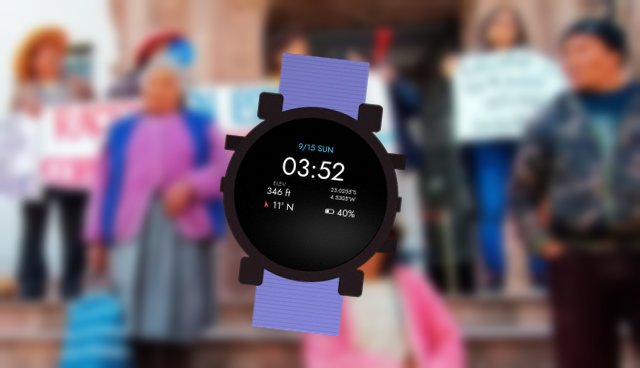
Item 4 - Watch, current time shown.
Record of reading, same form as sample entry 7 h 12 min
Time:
3 h 52 min
